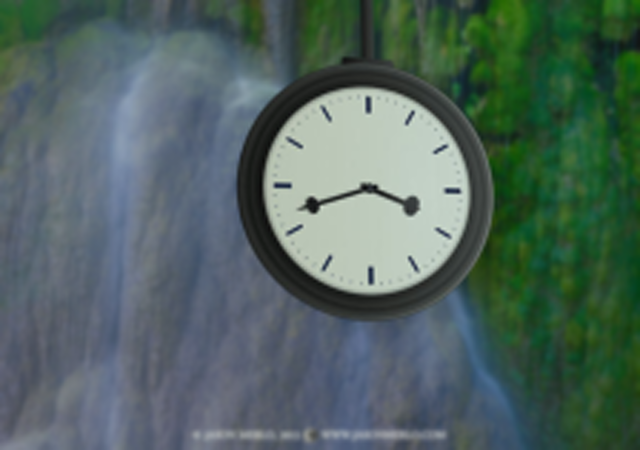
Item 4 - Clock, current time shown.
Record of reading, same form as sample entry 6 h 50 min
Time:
3 h 42 min
